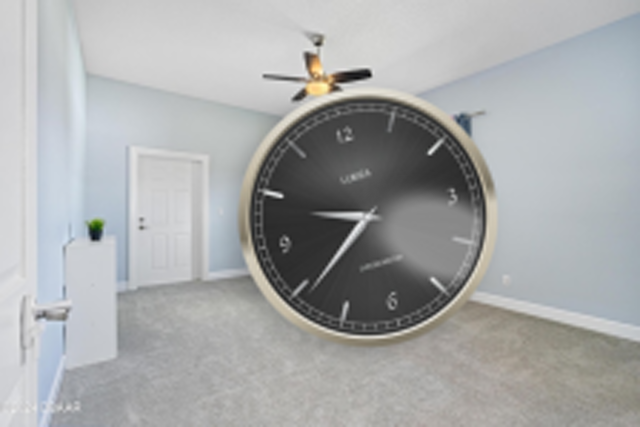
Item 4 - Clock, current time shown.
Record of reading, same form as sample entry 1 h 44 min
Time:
9 h 39 min
